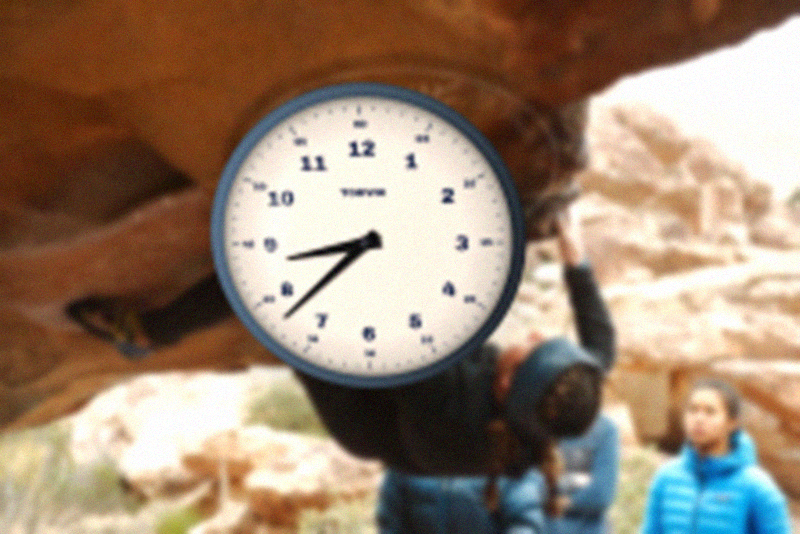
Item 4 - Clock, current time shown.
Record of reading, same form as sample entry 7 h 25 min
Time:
8 h 38 min
